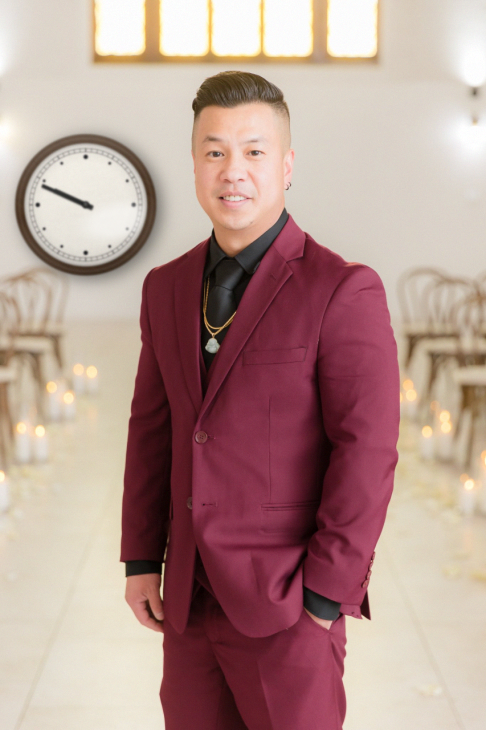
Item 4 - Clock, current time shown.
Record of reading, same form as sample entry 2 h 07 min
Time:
9 h 49 min
